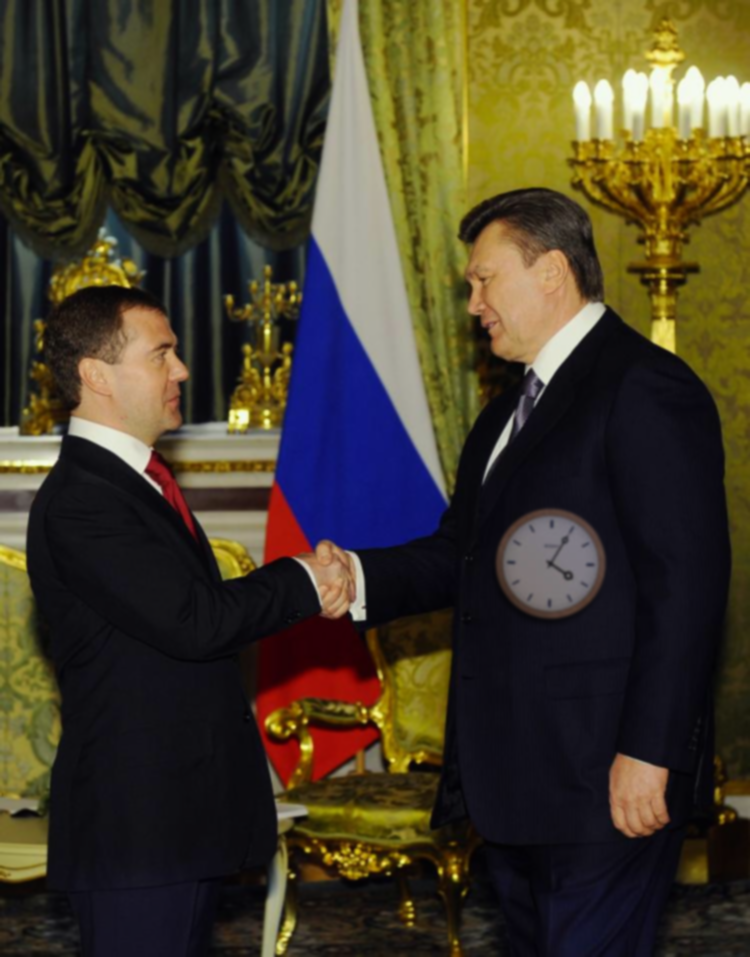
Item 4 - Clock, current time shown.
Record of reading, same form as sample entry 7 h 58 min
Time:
4 h 05 min
